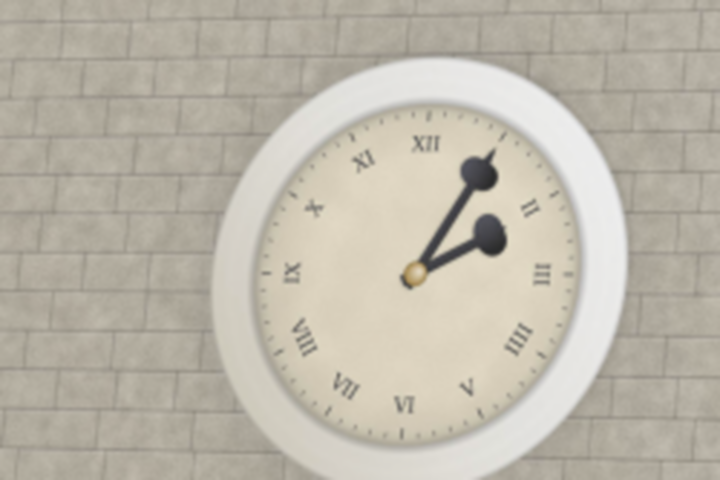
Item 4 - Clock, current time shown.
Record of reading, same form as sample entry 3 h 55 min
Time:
2 h 05 min
